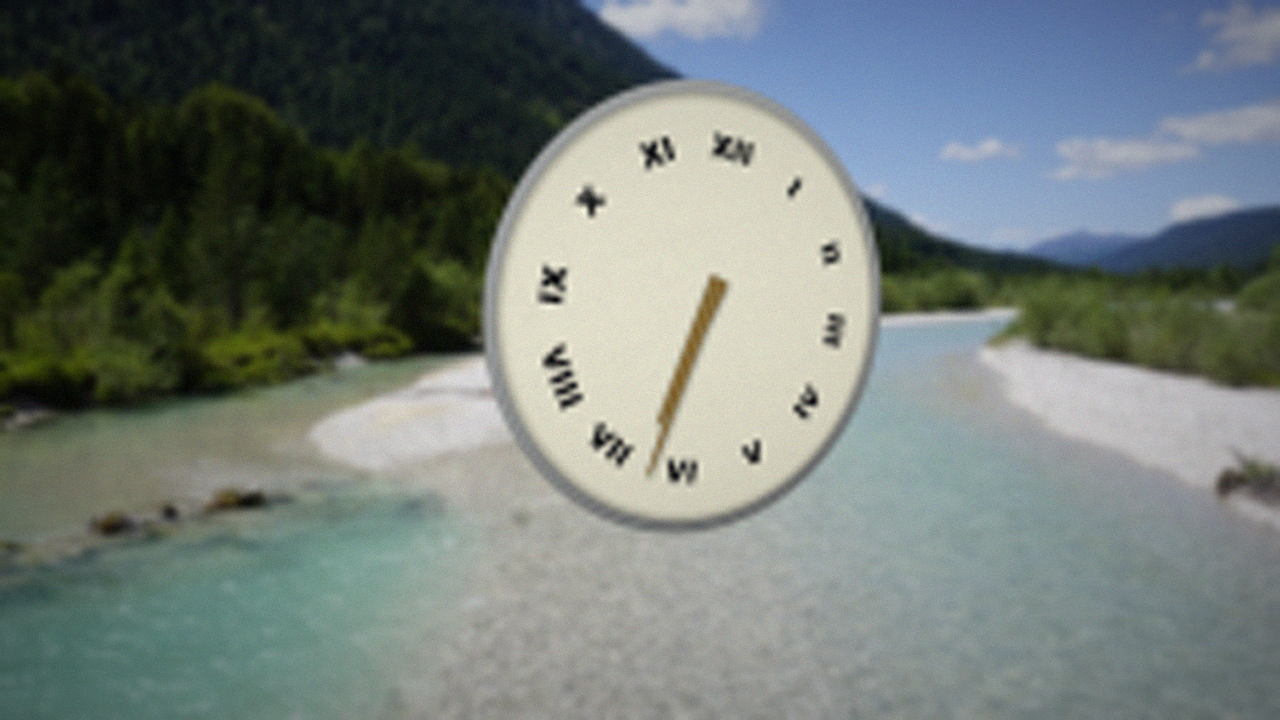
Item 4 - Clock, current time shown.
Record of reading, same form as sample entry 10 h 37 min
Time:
6 h 32 min
